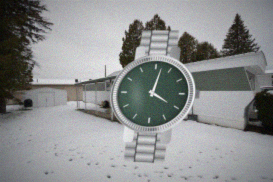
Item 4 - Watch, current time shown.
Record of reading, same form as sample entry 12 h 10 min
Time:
4 h 02 min
